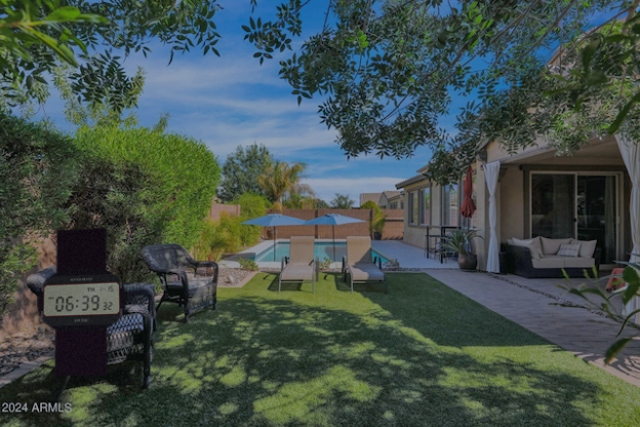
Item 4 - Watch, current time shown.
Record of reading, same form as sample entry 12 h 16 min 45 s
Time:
6 h 39 min 32 s
